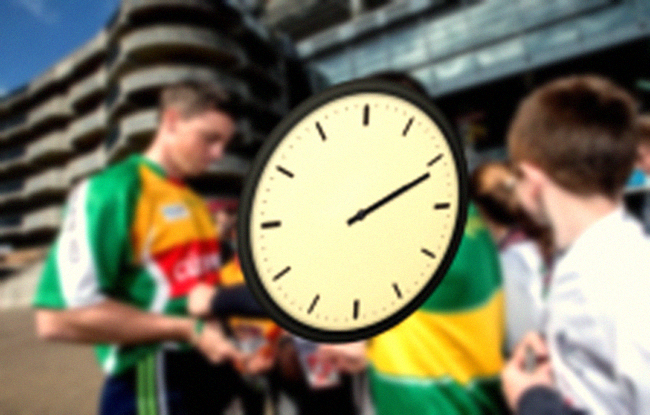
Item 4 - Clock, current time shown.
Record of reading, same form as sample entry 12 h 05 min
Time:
2 h 11 min
